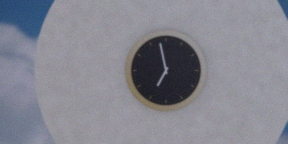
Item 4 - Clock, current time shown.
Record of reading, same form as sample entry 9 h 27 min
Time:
6 h 58 min
